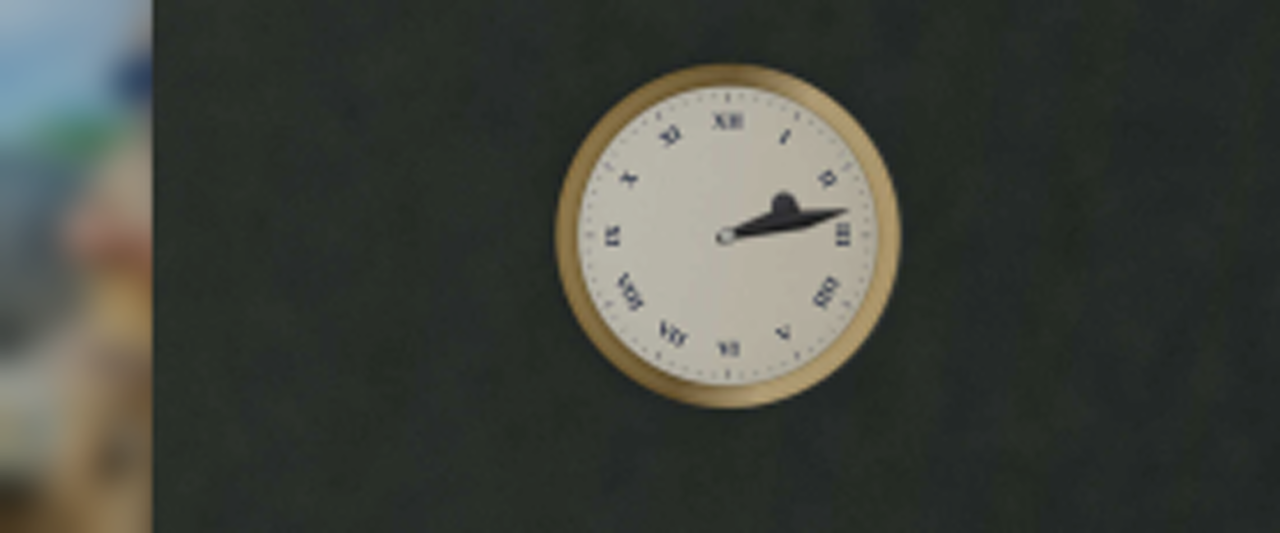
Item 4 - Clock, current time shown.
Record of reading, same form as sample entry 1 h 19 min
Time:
2 h 13 min
